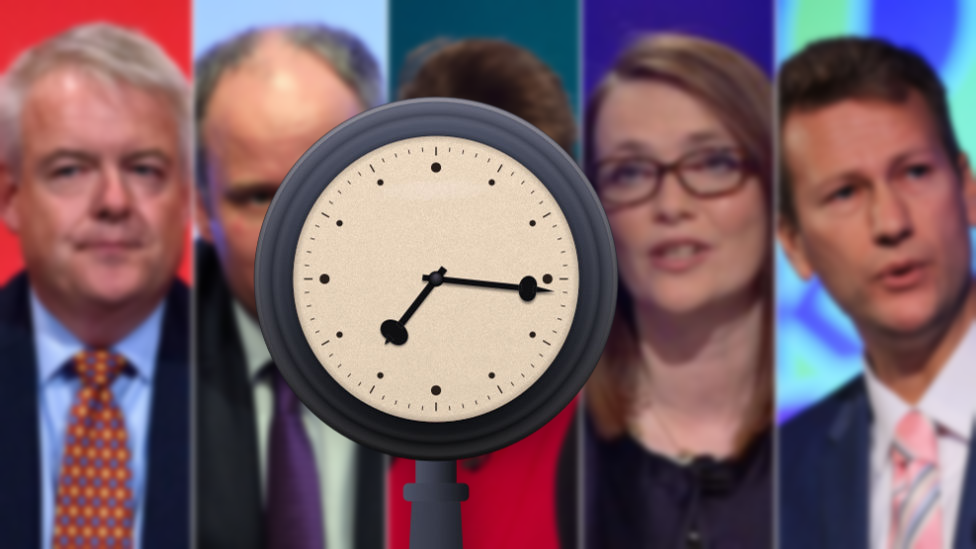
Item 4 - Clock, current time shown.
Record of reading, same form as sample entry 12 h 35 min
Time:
7 h 16 min
